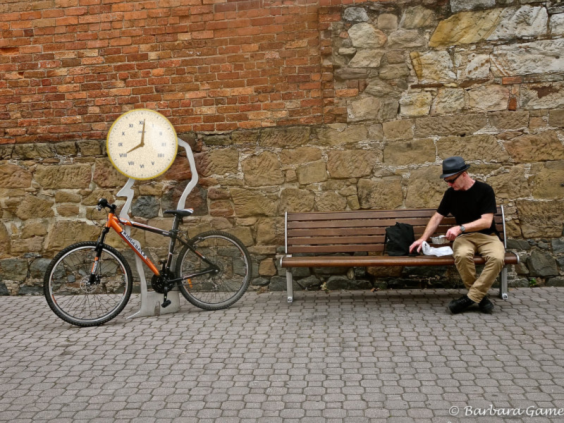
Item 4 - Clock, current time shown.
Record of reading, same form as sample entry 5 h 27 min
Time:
8 h 01 min
